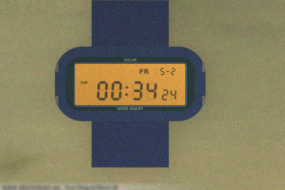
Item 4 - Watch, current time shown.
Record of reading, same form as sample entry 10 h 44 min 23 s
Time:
0 h 34 min 24 s
